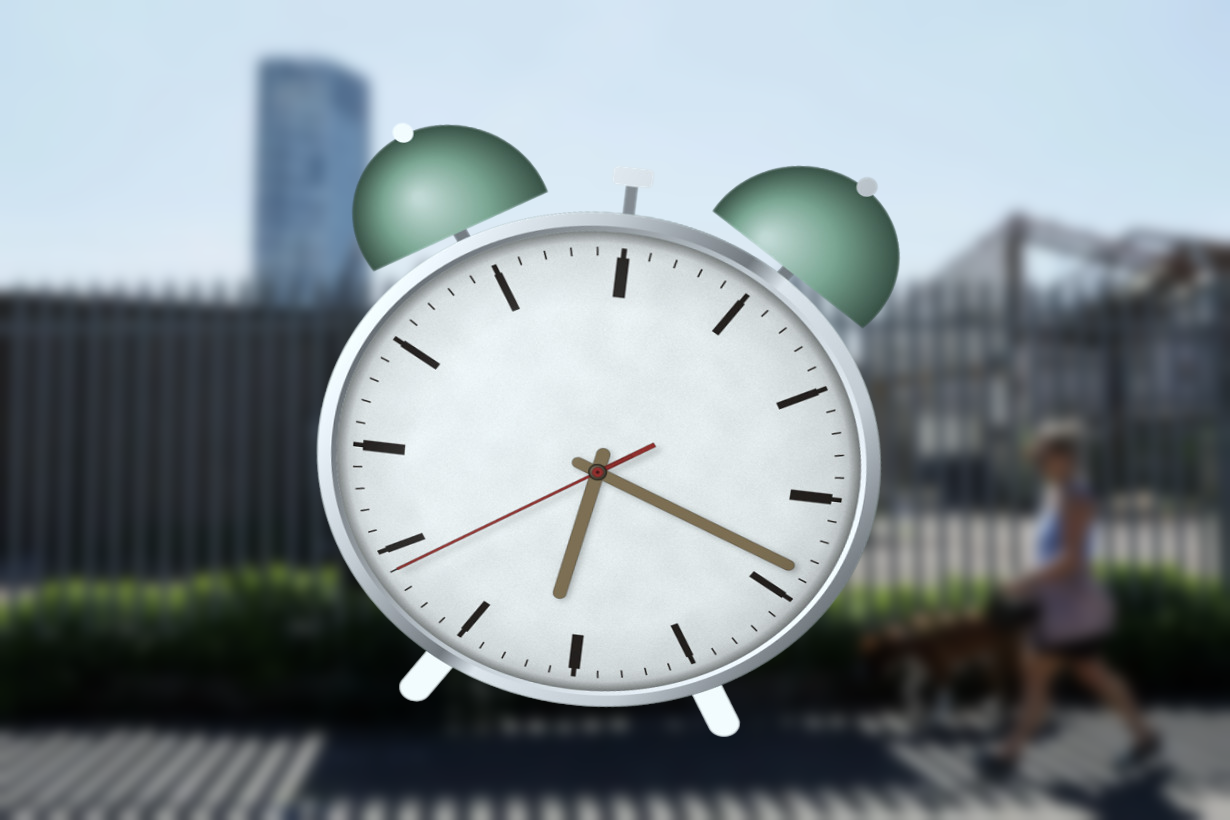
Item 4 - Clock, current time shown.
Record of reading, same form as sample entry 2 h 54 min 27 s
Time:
6 h 18 min 39 s
